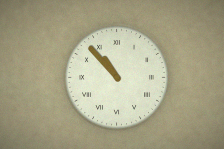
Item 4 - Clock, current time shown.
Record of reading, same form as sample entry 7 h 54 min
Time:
10 h 53 min
